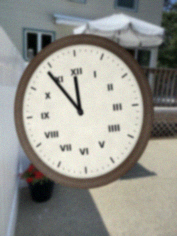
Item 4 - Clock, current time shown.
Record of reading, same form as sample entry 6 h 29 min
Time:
11 h 54 min
